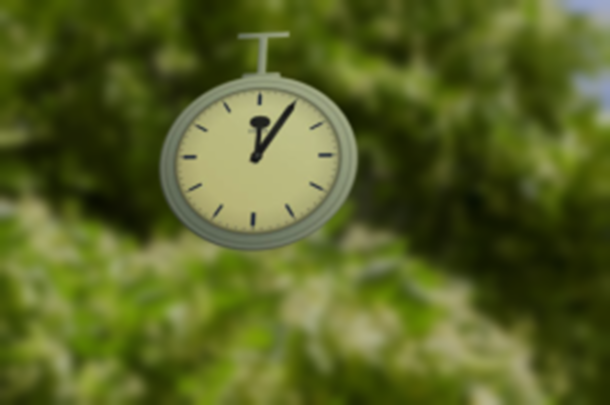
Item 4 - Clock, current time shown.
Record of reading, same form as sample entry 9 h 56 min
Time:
12 h 05 min
